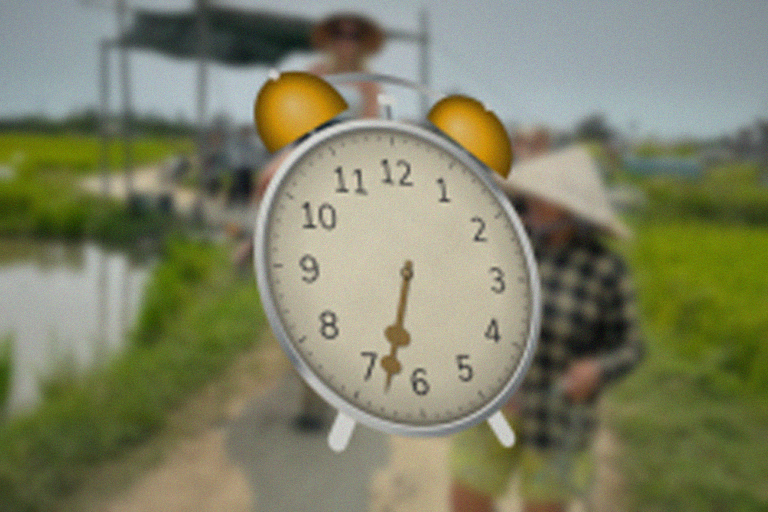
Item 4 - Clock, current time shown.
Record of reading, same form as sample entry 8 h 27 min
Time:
6 h 33 min
